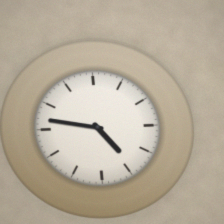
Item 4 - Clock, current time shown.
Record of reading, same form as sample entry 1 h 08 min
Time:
4 h 47 min
